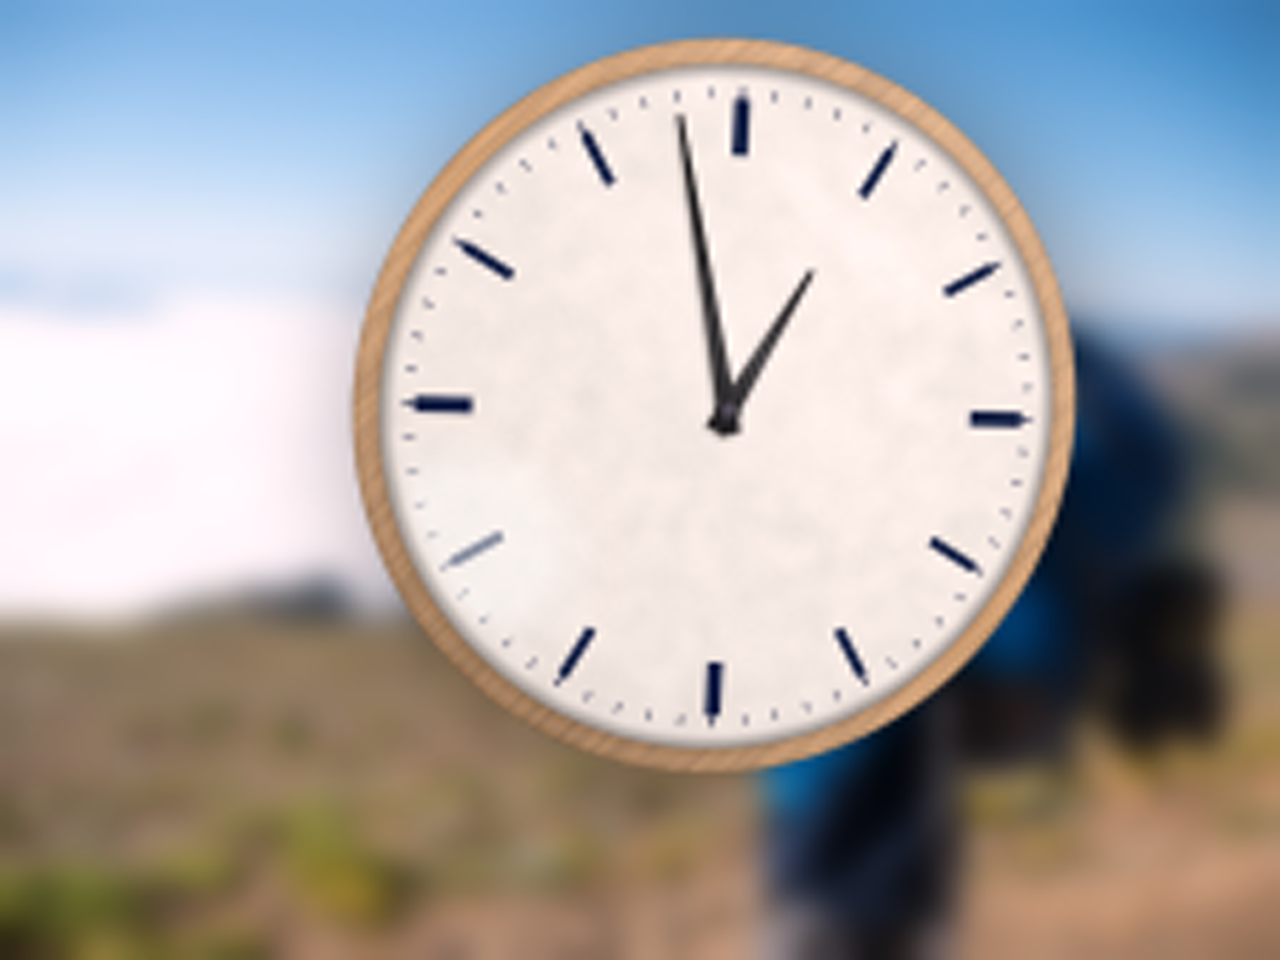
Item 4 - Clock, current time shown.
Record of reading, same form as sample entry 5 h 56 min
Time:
12 h 58 min
